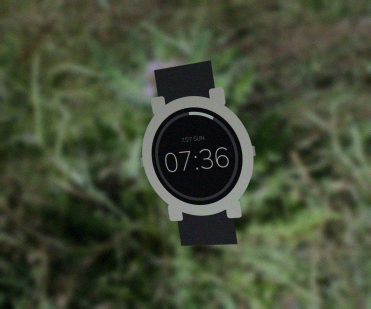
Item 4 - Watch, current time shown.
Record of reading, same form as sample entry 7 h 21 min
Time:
7 h 36 min
